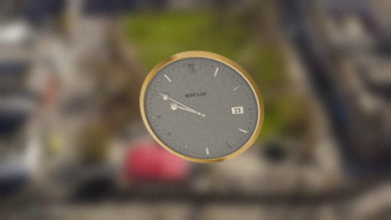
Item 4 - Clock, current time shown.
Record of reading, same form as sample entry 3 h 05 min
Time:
9 h 51 min
